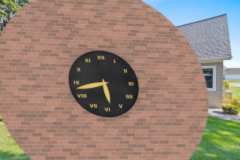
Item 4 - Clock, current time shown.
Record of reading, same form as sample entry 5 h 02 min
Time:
5 h 43 min
